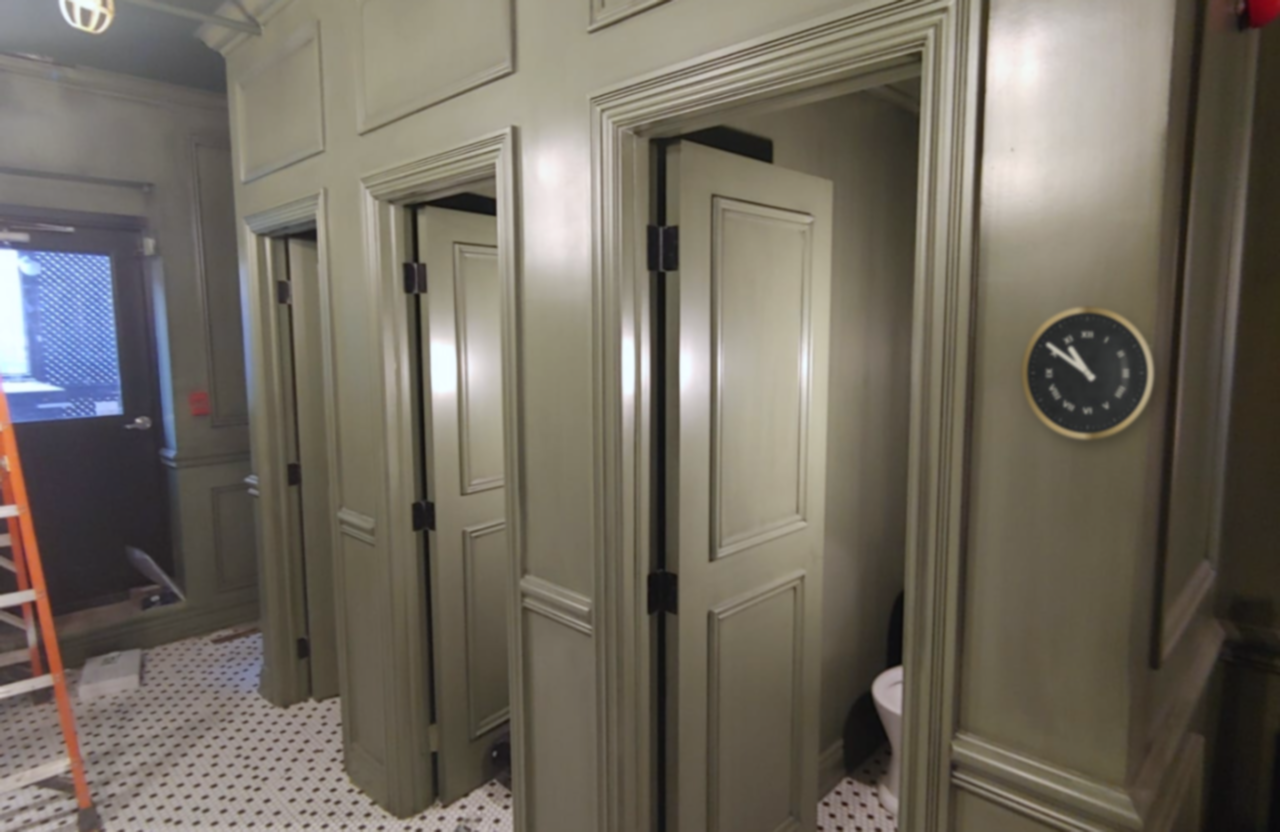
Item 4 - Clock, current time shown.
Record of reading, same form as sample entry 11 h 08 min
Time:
10 h 51 min
